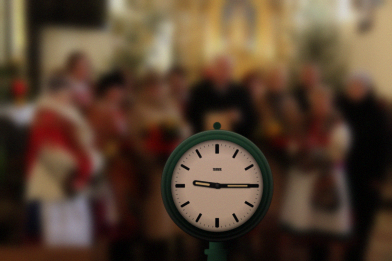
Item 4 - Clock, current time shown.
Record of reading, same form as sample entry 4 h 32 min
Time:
9 h 15 min
